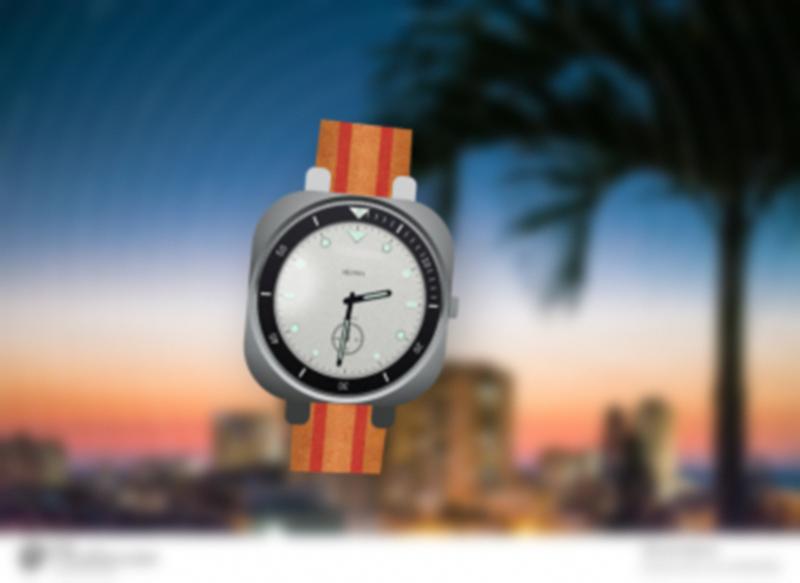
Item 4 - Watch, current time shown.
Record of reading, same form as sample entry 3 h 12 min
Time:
2 h 31 min
